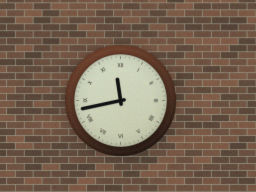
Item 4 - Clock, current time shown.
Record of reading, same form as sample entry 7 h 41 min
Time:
11 h 43 min
